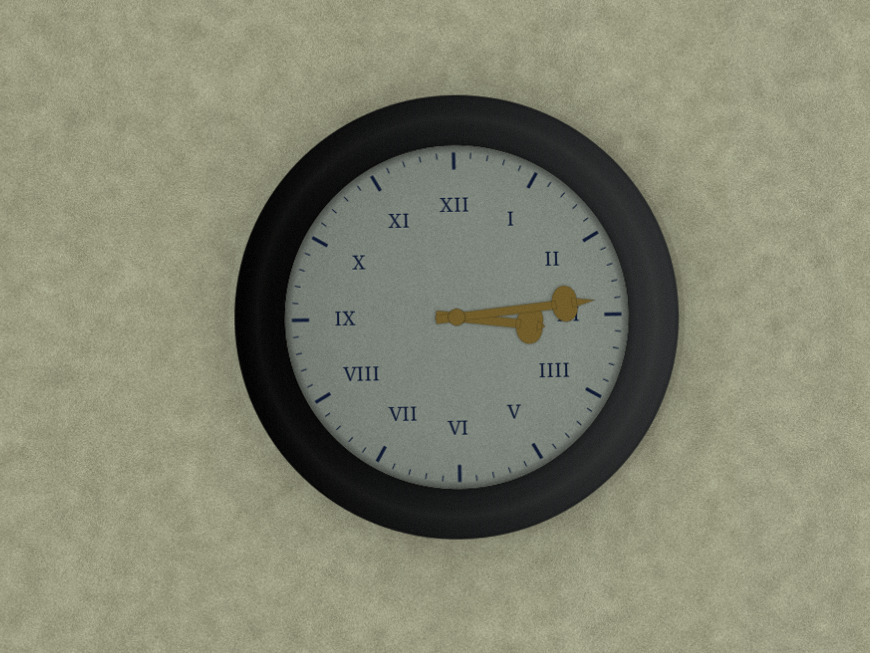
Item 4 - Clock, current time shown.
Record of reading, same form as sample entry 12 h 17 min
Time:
3 h 14 min
